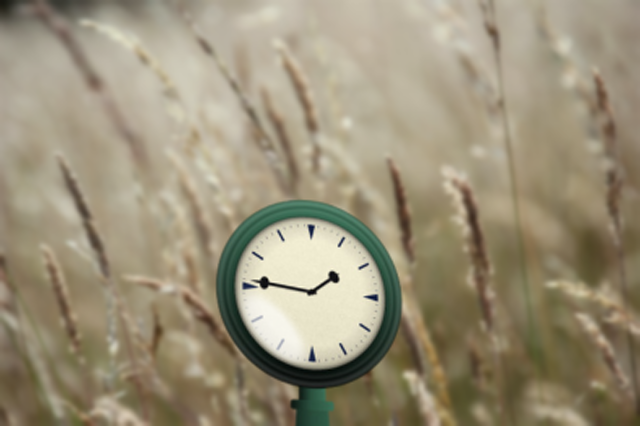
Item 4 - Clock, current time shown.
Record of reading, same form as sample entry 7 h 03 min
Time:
1 h 46 min
